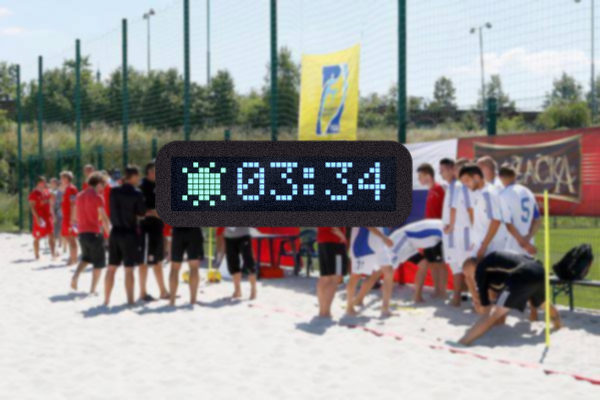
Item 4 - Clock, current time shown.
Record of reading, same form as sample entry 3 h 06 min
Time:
3 h 34 min
